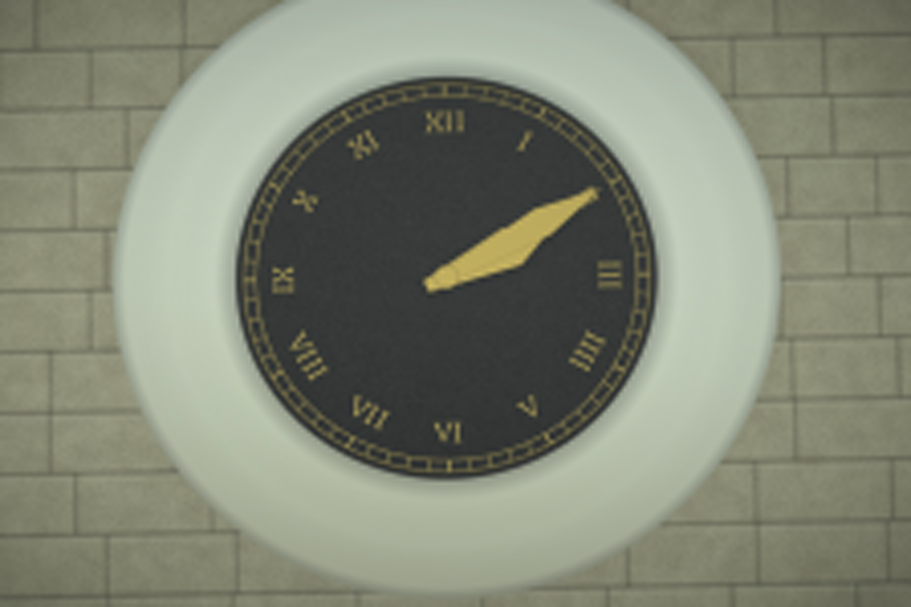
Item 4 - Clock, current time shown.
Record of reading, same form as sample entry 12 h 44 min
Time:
2 h 10 min
